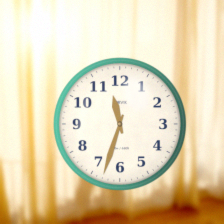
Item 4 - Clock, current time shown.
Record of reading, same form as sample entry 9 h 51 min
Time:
11 h 33 min
